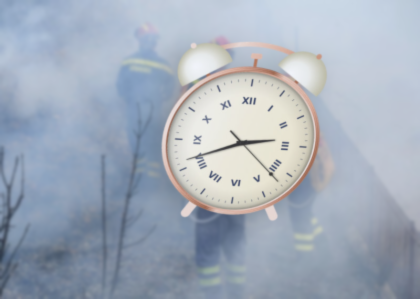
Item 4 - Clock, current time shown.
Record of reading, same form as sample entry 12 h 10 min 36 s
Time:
2 h 41 min 22 s
